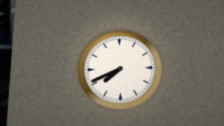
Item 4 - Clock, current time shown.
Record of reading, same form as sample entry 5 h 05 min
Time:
7 h 41 min
